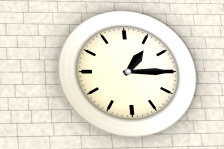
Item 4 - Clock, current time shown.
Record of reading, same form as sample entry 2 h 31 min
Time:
1 h 15 min
